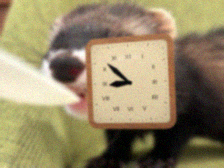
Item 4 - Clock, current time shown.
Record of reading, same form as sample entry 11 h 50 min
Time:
8 h 52 min
